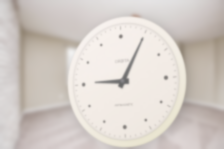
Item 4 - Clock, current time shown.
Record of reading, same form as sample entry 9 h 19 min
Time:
9 h 05 min
